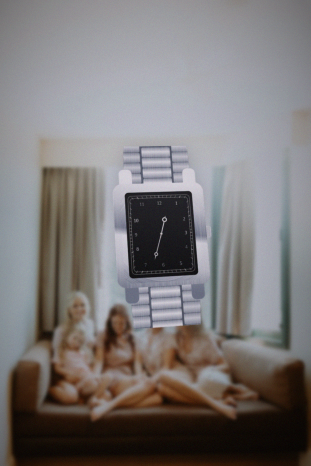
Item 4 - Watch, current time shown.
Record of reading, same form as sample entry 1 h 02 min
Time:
12 h 33 min
